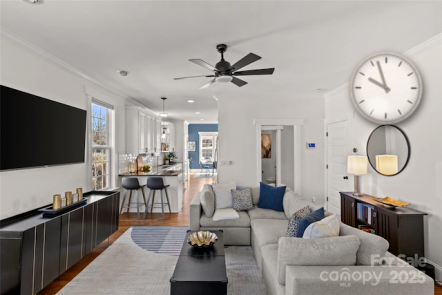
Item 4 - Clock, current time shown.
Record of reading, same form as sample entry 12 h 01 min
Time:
9 h 57 min
